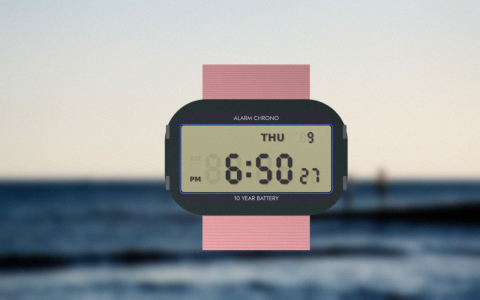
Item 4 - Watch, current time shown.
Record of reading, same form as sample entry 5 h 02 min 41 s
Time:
6 h 50 min 27 s
